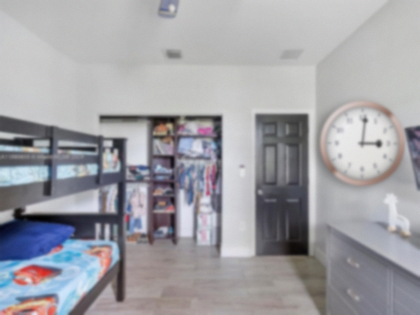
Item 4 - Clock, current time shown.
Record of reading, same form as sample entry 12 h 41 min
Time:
3 h 01 min
